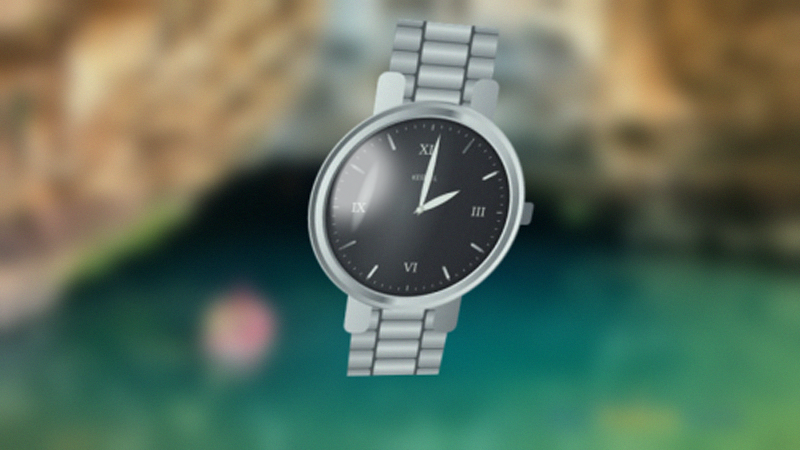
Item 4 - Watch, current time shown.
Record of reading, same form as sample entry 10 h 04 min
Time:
2 h 01 min
